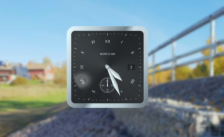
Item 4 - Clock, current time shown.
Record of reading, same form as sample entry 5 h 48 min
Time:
4 h 26 min
